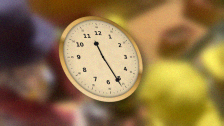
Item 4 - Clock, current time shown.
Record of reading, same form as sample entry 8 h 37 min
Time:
11 h 26 min
